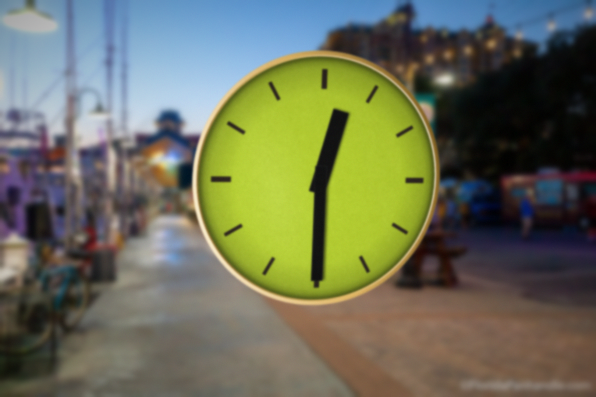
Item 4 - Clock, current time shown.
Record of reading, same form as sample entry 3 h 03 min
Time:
12 h 30 min
